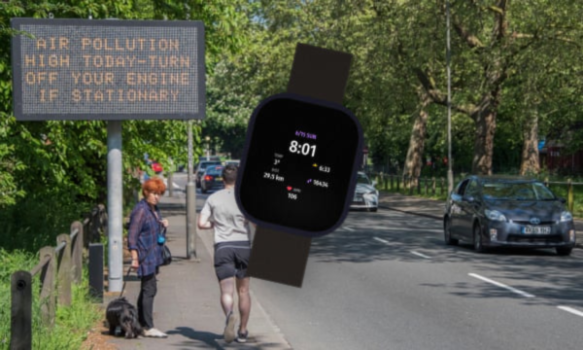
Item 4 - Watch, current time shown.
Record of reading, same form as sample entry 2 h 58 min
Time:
8 h 01 min
